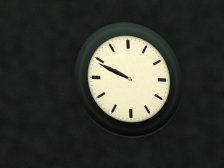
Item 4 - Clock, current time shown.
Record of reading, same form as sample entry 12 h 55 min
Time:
9 h 49 min
